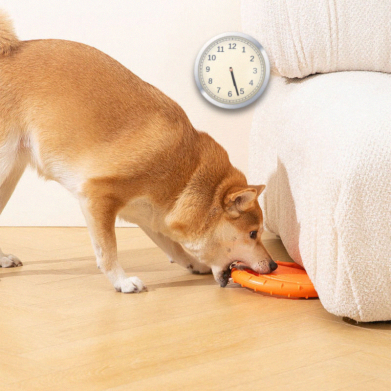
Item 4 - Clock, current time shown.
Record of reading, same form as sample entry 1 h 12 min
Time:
5 h 27 min
